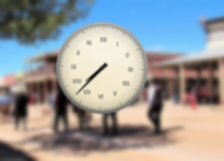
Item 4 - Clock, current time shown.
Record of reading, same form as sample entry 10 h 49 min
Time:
7 h 37 min
